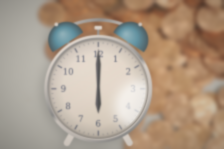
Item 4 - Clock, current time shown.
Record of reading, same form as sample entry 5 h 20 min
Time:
6 h 00 min
